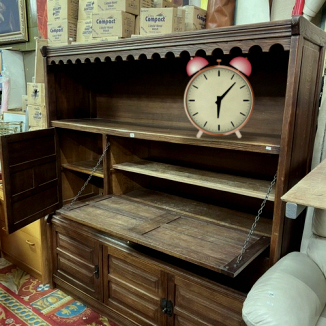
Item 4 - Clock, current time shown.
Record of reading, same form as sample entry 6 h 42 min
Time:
6 h 07 min
